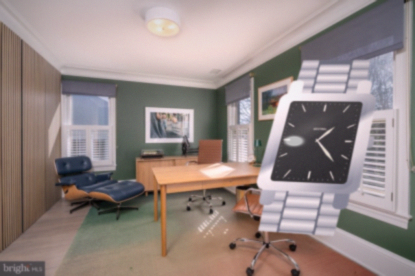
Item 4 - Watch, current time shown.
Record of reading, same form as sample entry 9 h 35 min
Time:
1 h 23 min
